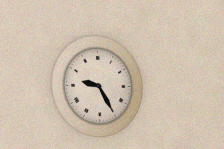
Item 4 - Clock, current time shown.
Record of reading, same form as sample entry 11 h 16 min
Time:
9 h 25 min
